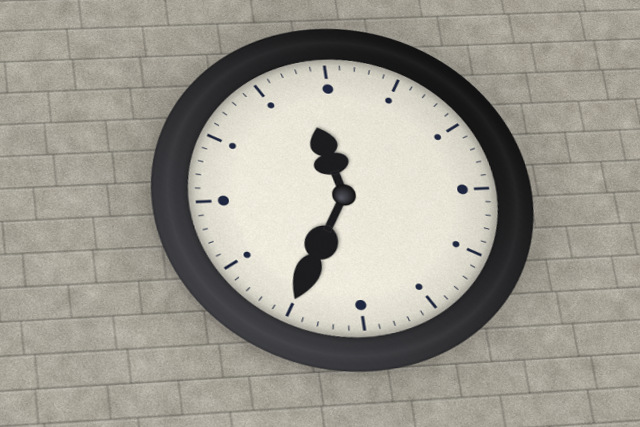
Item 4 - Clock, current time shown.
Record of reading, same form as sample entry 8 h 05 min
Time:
11 h 35 min
